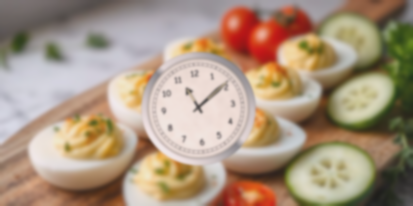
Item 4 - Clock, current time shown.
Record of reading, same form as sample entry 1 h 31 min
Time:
11 h 09 min
